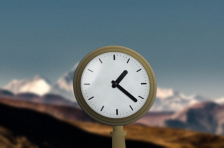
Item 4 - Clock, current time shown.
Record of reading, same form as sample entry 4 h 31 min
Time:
1 h 22 min
